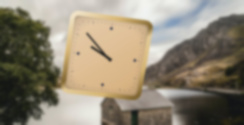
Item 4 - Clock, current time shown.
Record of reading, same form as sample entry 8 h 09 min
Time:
9 h 52 min
